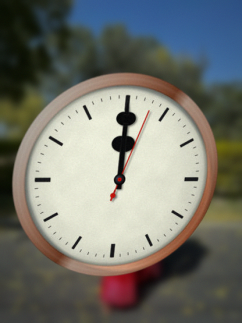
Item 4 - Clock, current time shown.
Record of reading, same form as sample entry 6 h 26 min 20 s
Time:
12 h 00 min 03 s
